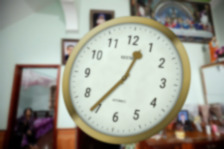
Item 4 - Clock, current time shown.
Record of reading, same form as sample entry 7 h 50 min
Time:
12 h 36 min
